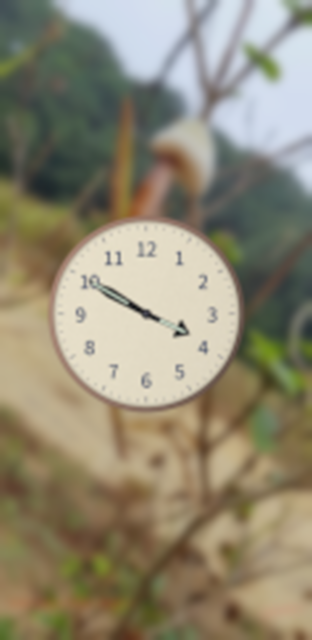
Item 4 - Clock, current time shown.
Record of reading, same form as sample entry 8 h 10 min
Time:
3 h 50 min
